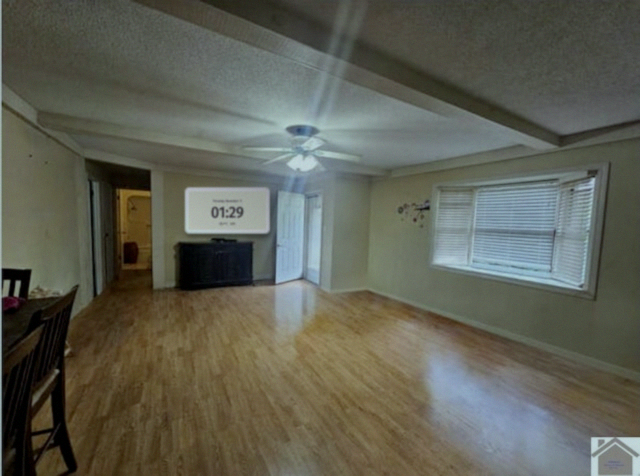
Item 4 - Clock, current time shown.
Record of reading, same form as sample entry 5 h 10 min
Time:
1 h 29 min
